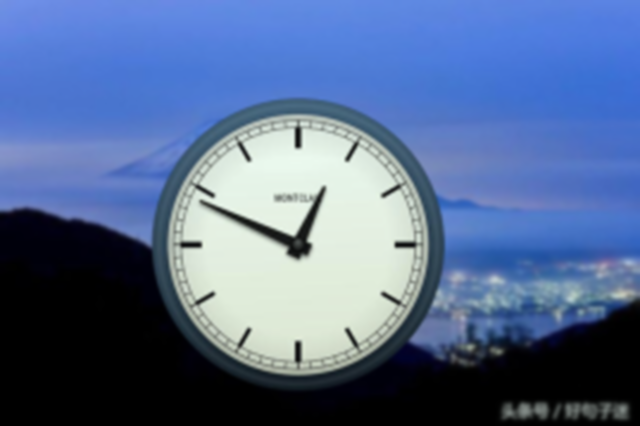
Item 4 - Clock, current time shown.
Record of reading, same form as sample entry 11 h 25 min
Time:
12 h 49 min
